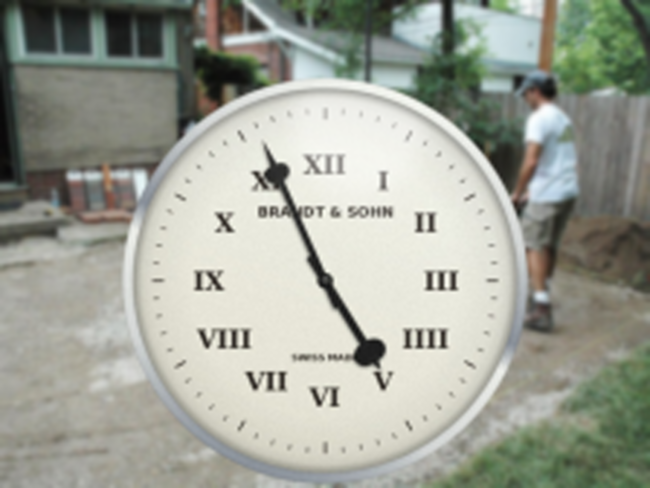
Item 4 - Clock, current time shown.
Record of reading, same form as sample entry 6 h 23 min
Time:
4 h 56 min
